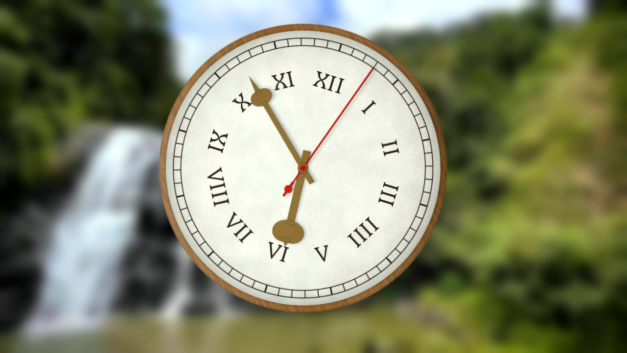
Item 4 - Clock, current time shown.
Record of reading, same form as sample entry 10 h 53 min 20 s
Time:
5 h 52 min 03 s
